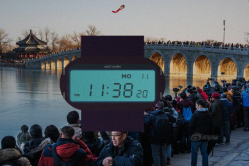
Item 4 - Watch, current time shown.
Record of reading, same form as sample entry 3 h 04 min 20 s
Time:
11 h 38 min 20 s
